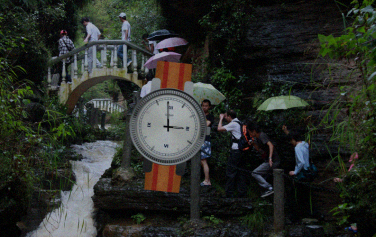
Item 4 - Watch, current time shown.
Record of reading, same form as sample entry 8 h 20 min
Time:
2 h 59 min
